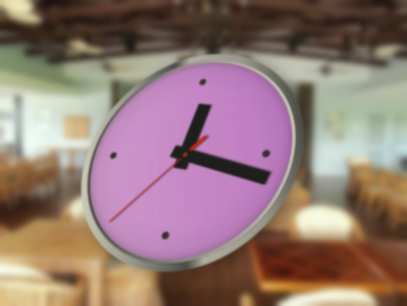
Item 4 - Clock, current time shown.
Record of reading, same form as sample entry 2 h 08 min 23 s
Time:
12 h 17 min 37 s
